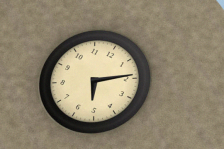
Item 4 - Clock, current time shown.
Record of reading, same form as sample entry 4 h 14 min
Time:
5 h 09 min
